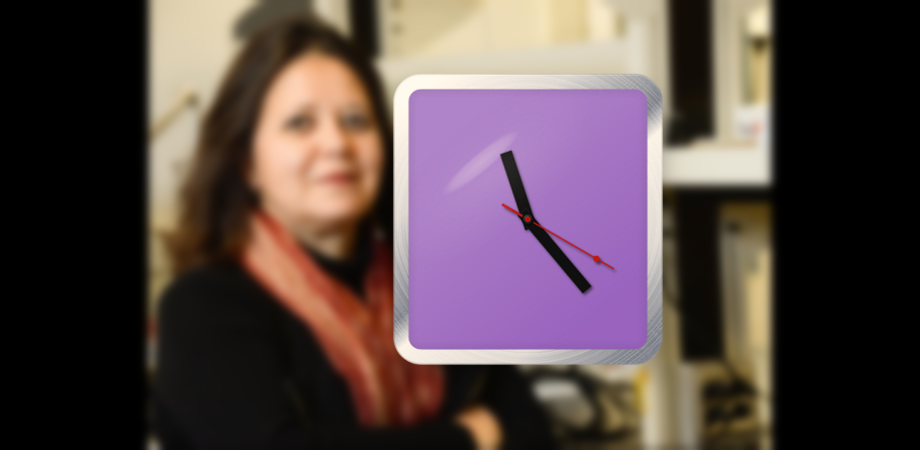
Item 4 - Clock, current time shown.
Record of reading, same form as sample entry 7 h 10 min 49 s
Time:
11 h 23 min 20 s
